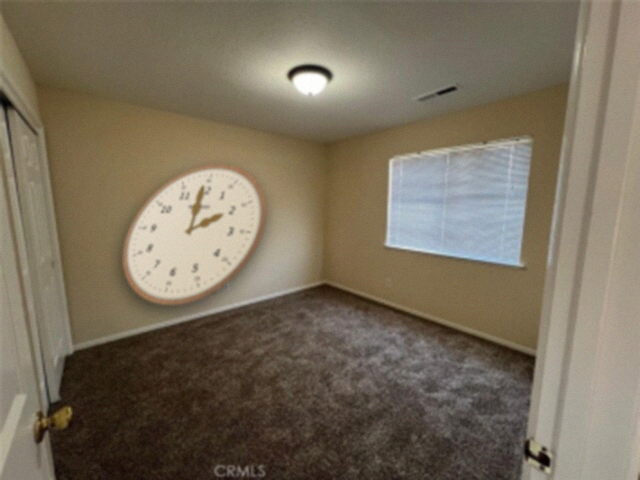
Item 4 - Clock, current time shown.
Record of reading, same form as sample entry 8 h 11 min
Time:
1 h 59 min
